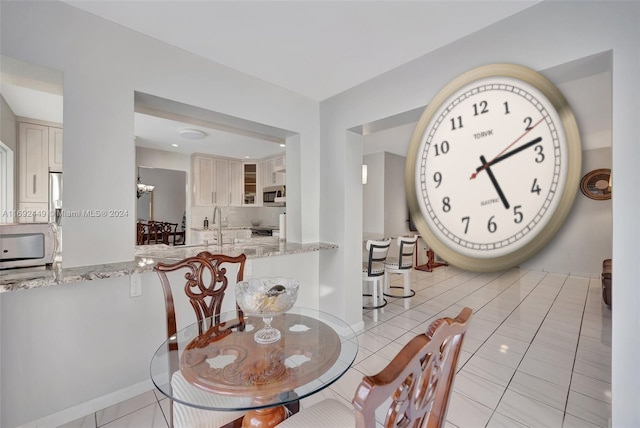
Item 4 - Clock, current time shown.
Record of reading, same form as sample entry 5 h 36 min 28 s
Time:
5 h 13 min 11 s
